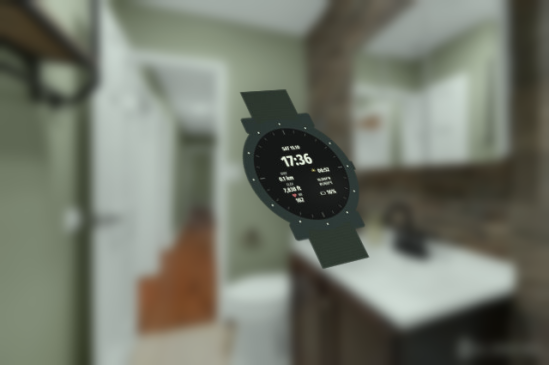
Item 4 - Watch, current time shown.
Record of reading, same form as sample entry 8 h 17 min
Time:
17 h 36 min
